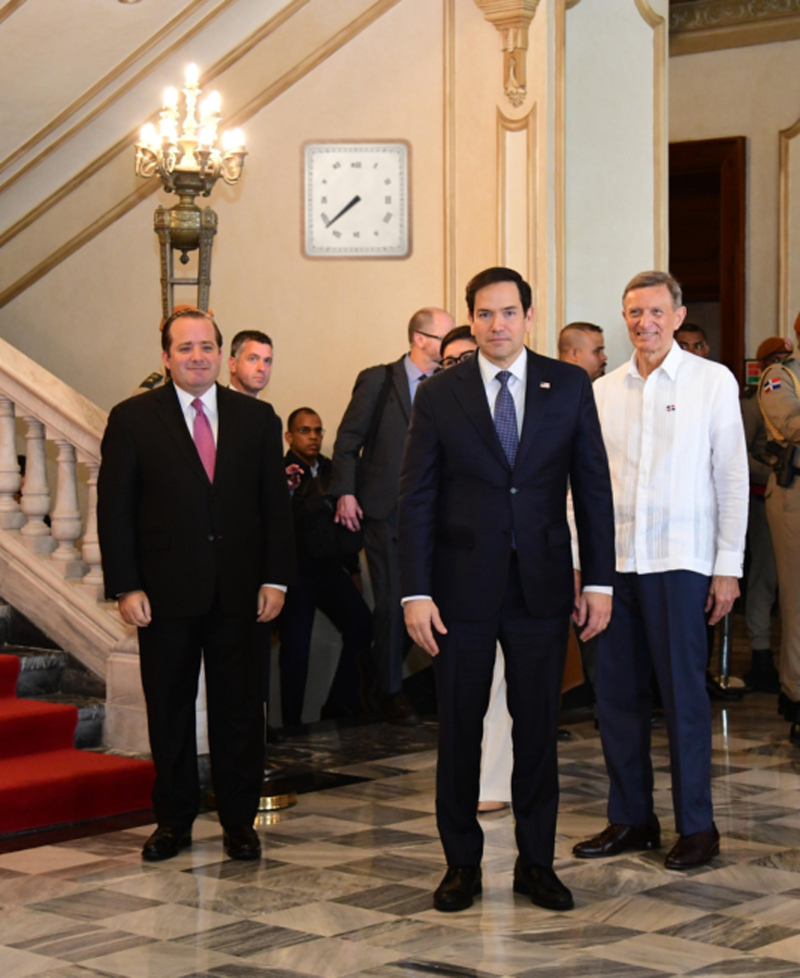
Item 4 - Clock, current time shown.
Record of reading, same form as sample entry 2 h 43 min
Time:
7 h 38 min
